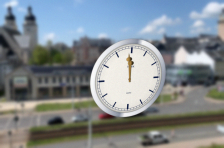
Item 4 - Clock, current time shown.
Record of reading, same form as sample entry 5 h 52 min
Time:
11 h 59 min
